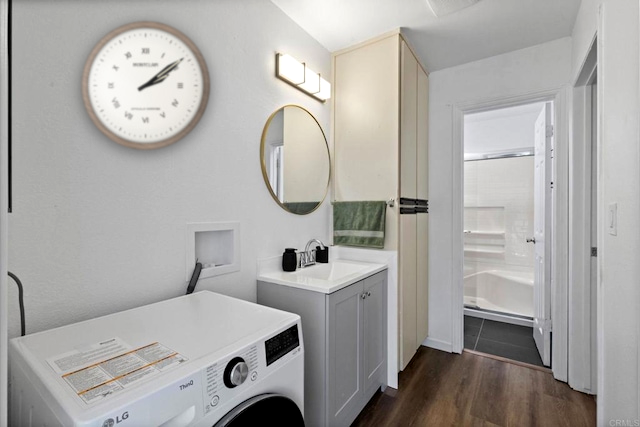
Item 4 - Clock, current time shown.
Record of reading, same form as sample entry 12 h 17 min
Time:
2 h 09 min
